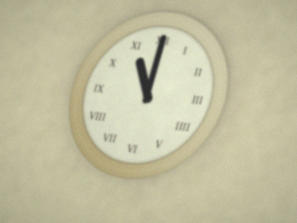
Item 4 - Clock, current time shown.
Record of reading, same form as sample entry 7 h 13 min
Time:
11 h 00 min
